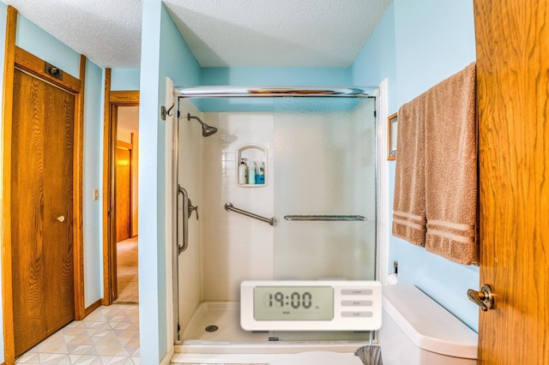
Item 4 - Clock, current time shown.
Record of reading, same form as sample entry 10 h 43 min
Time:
19 h 00 min
